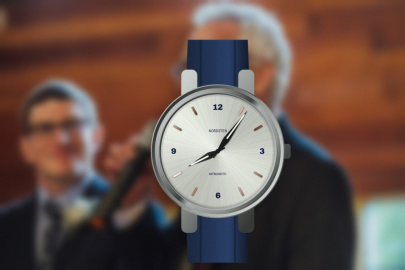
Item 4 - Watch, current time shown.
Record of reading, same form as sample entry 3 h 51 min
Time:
8 h 06 min
